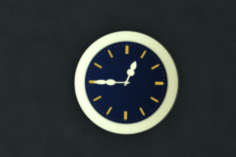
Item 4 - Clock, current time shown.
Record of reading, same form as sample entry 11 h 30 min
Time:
12 h 45 min
